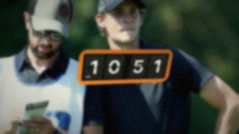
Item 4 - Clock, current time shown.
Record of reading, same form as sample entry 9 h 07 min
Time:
10 h 51 min
